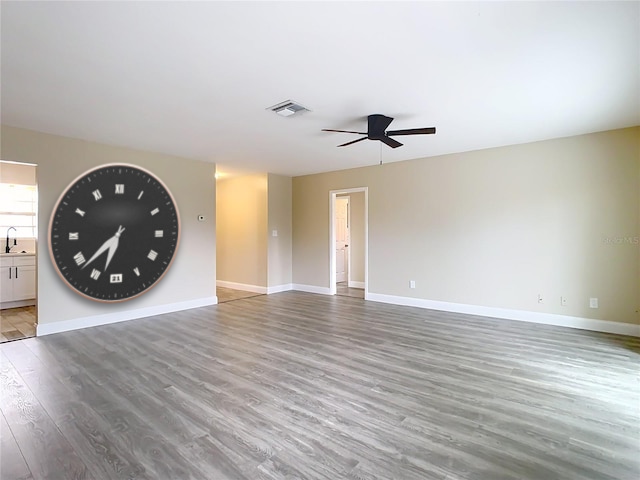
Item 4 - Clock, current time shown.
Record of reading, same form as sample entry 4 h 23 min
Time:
6 h 38 min
